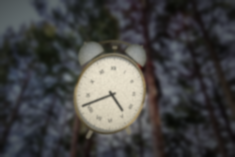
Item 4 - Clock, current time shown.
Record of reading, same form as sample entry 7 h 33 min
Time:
4 h 42 min
